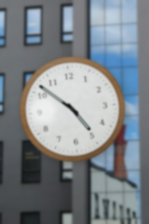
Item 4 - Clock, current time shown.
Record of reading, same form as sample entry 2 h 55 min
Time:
4 h 52 min
